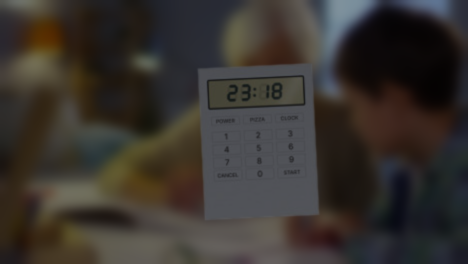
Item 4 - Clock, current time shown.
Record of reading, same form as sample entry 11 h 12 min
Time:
23 h 18 min
